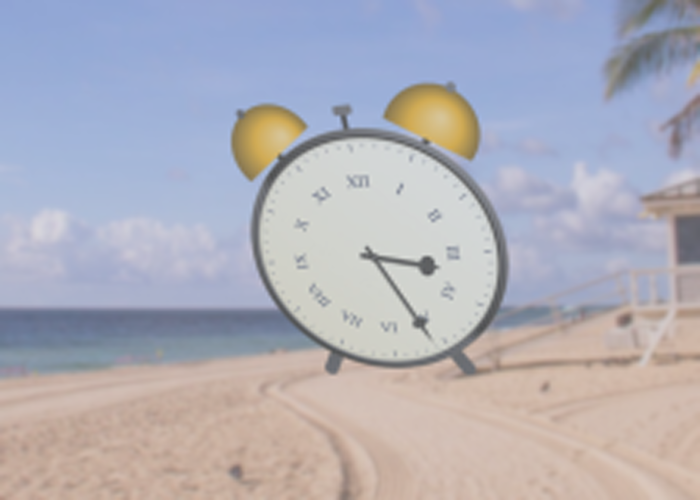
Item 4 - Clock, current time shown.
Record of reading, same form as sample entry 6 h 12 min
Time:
3 h 26 min
